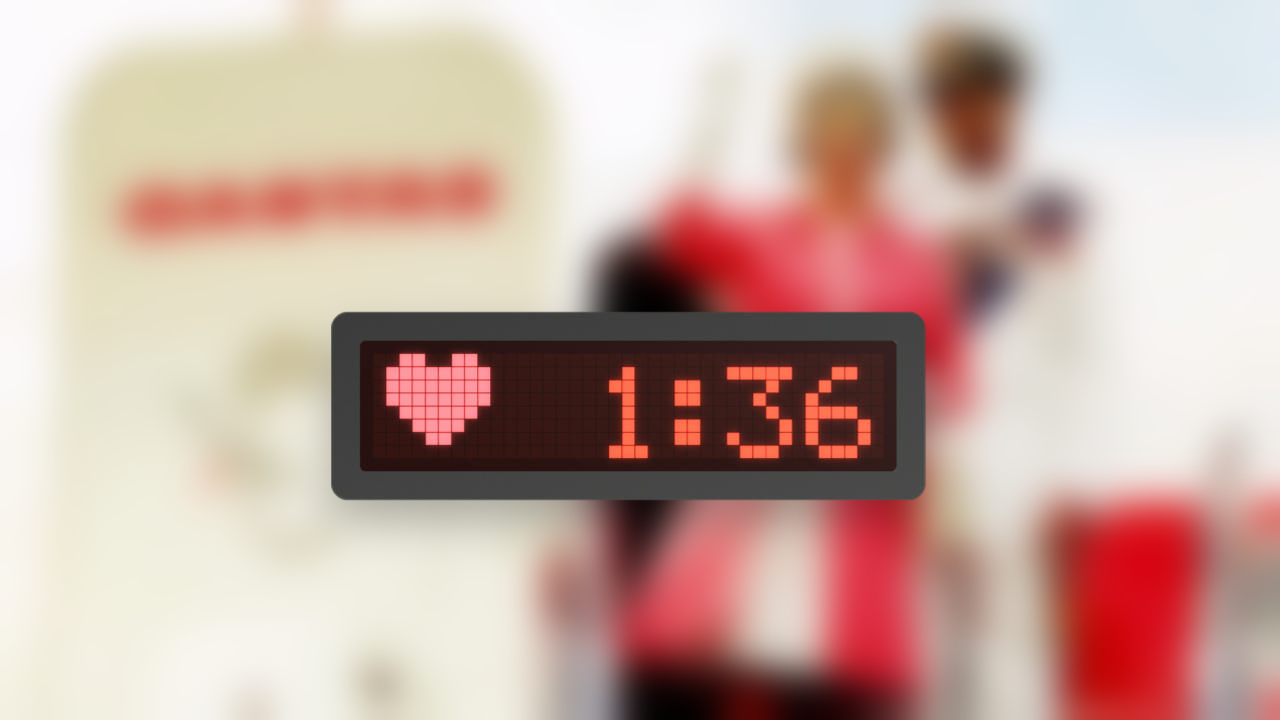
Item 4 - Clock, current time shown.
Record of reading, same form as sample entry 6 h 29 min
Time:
1 h 36 min
